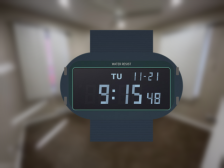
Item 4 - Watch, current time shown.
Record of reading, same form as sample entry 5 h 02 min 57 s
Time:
9 h 15 min 48 s
